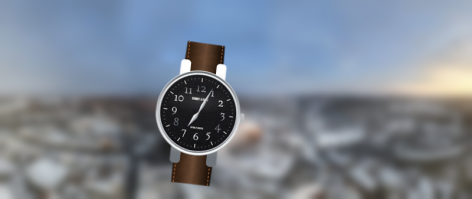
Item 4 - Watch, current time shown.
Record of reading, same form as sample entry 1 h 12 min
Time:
7 h 04 min
